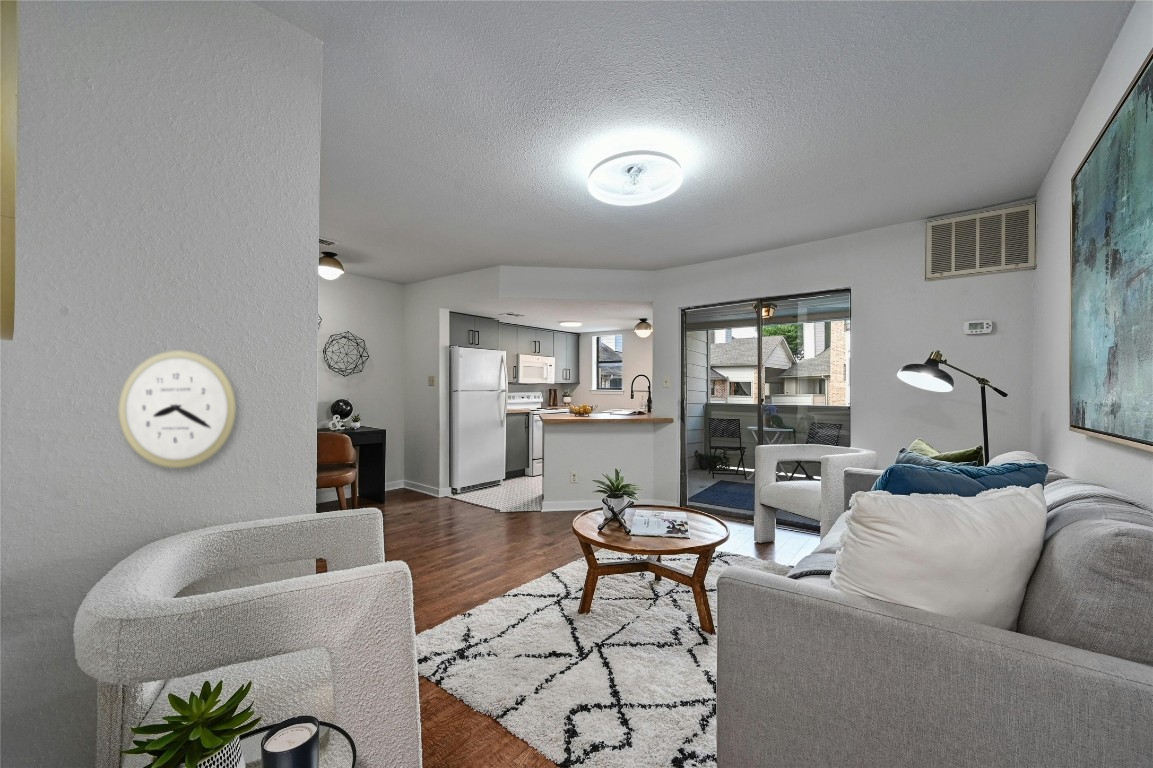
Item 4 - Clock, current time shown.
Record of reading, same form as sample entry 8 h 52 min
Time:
8 h 20 min
